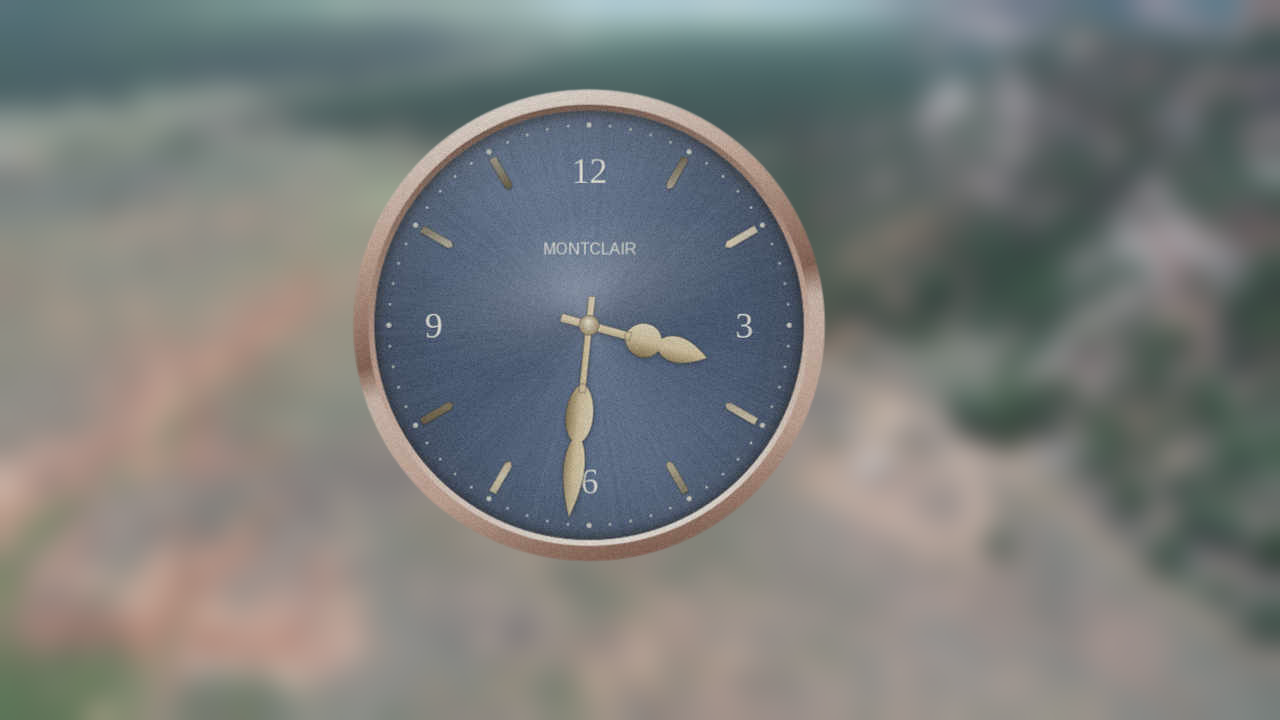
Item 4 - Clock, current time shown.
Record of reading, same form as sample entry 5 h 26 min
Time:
3 h 31 min
